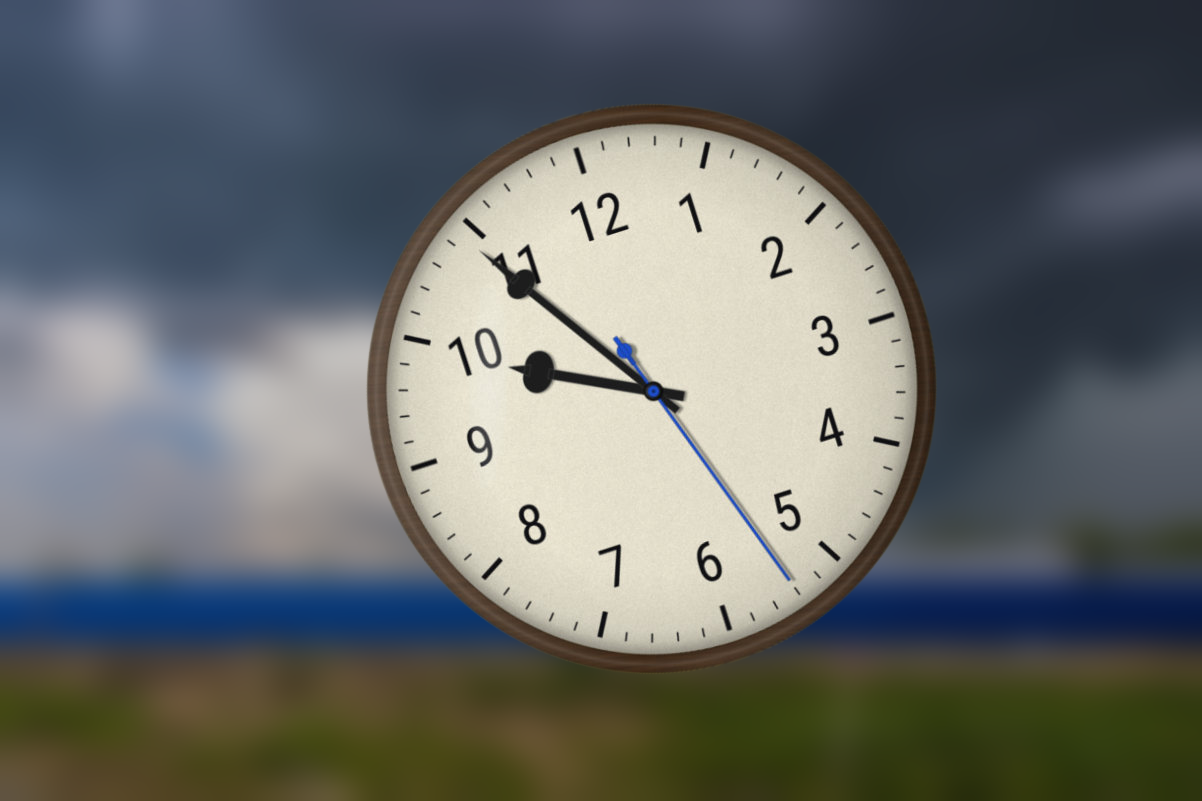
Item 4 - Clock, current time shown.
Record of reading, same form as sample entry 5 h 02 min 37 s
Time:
9 h 54 min 27 s
